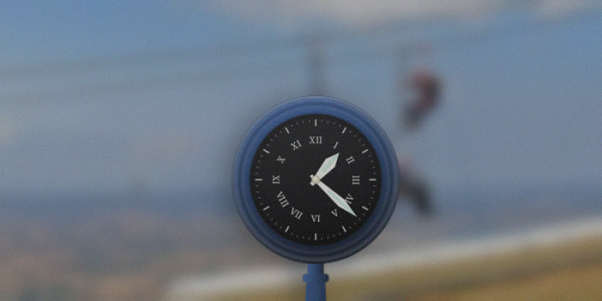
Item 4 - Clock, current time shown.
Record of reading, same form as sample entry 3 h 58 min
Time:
1 h 22 min
